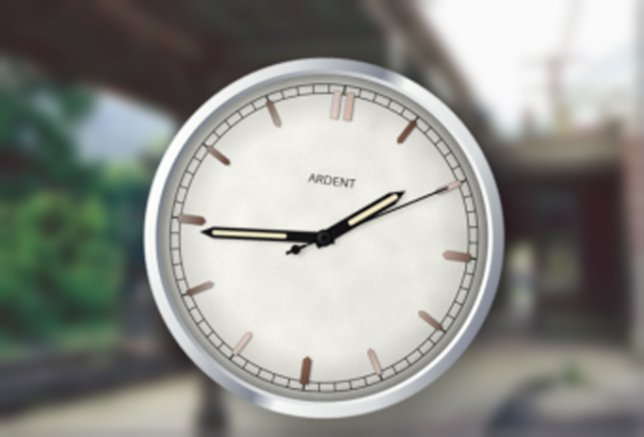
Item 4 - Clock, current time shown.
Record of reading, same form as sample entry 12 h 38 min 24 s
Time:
1 h 44 min 10 s
